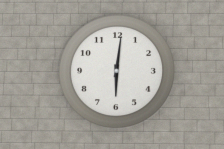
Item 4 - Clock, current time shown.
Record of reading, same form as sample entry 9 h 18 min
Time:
6 h 01 min
